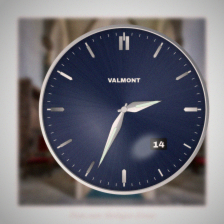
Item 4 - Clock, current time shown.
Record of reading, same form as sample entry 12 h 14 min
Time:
2 h 34 min
